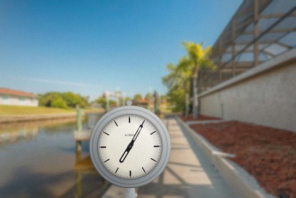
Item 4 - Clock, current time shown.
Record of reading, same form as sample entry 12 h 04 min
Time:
7 h 05 min
